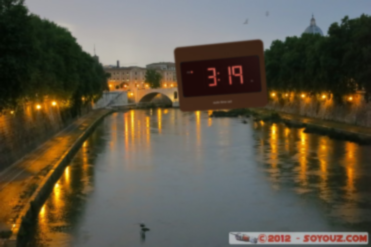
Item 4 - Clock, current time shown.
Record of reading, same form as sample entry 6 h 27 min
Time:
3 h 19 min
